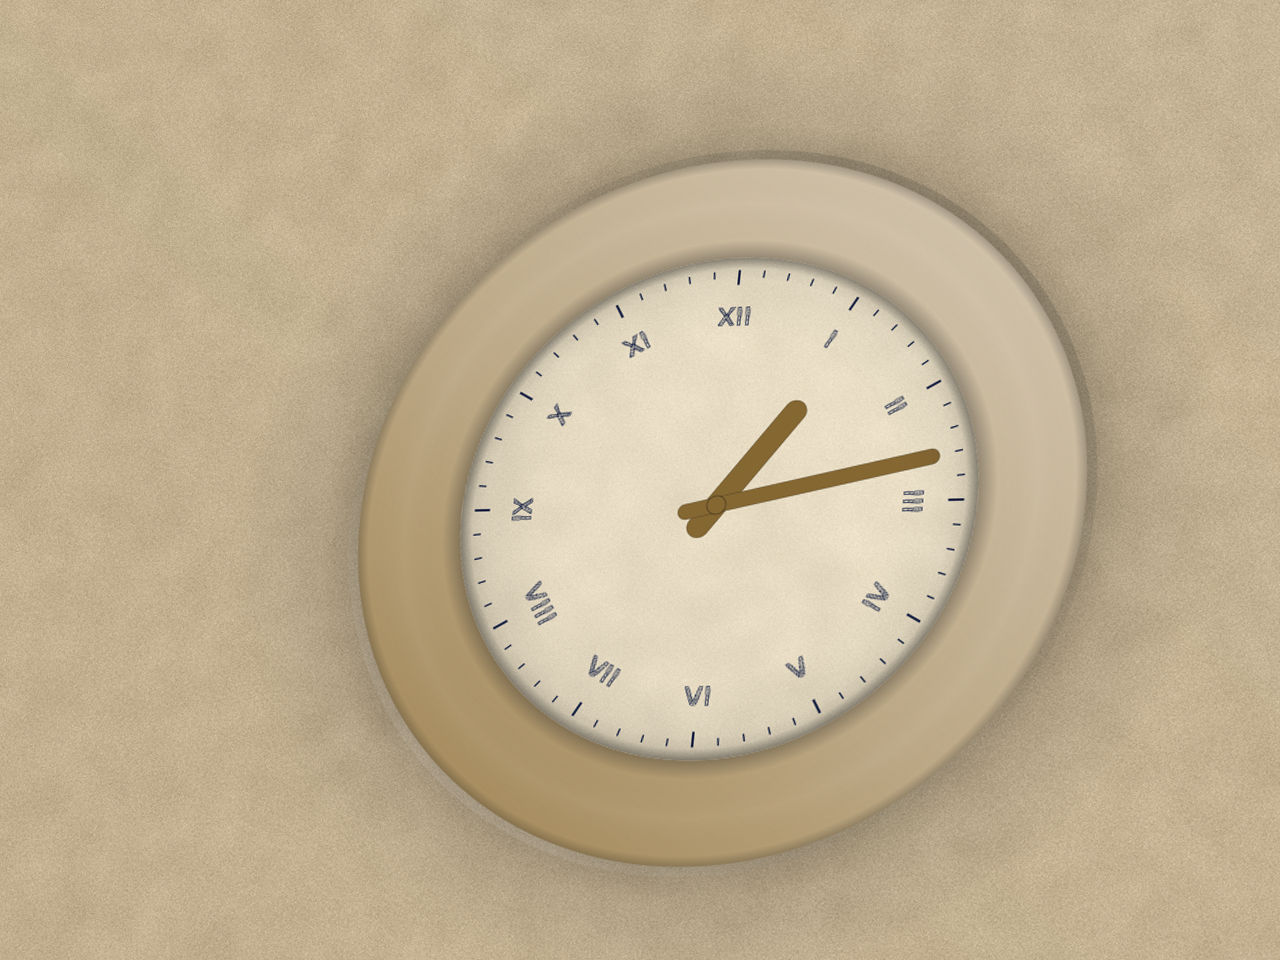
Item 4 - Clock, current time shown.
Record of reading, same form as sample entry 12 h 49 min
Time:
1 h 13 min
